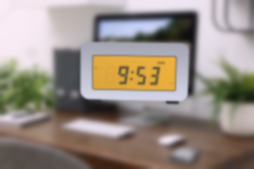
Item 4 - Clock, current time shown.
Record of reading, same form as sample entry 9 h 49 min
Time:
9 h 53 min
